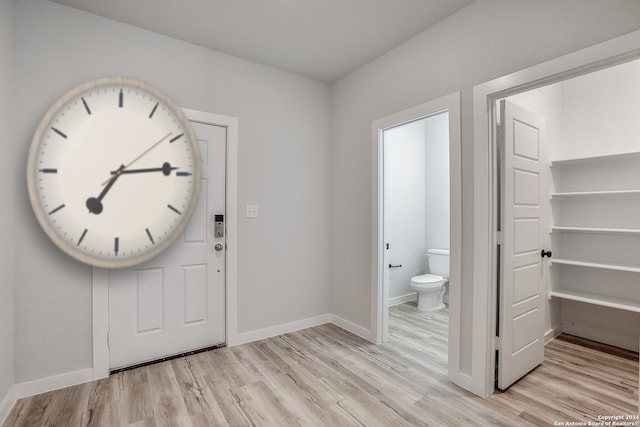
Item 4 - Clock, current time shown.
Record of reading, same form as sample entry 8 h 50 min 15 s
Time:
7 h 14 min 09 s
